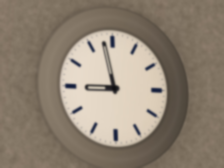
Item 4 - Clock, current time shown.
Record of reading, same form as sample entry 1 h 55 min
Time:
8 h 58 min
